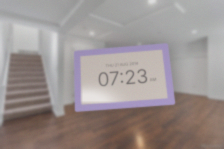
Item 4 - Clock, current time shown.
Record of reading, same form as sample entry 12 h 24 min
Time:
7 h 23 min
